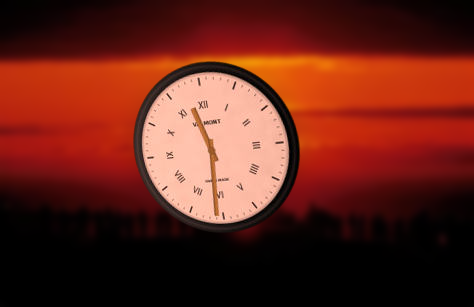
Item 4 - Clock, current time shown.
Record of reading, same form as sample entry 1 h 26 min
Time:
11 h 31 min
